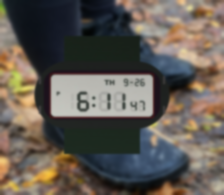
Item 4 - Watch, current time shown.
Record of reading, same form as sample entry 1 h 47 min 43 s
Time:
6 h 11 min 47 s
